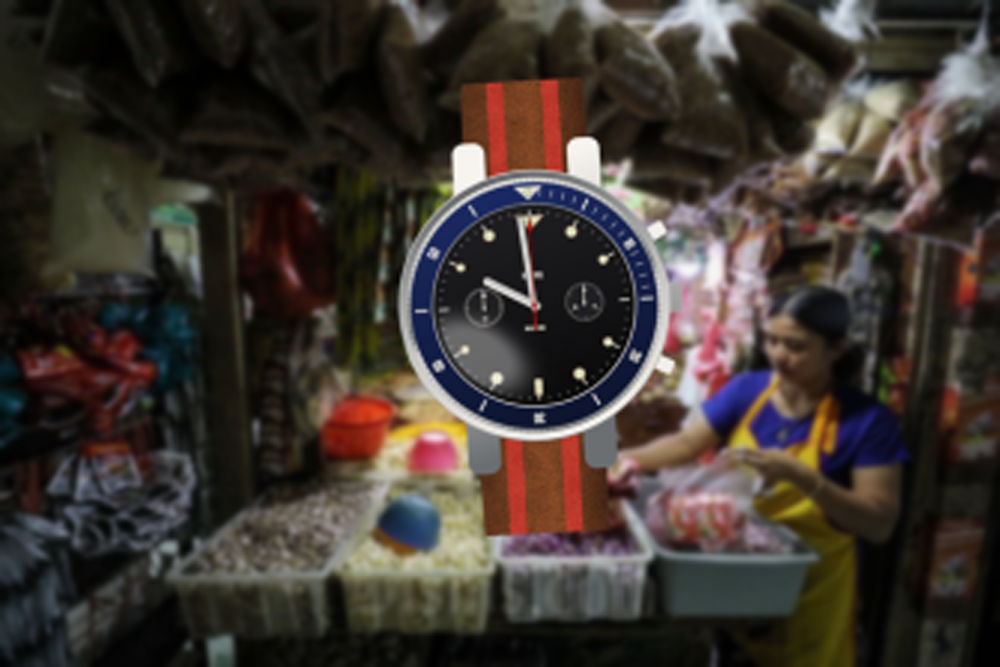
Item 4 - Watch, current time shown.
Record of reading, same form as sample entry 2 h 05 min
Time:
9 h 59 min
